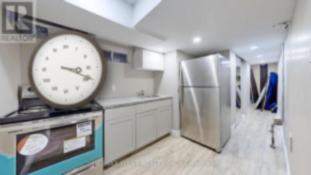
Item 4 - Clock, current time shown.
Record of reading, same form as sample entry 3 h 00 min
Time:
3 h 19 min
